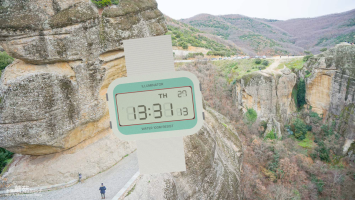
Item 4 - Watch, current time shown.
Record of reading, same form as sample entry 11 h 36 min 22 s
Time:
13 h 31 min 13 s
